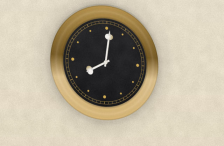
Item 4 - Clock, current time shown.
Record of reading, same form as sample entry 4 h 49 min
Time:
8 h 01 min
